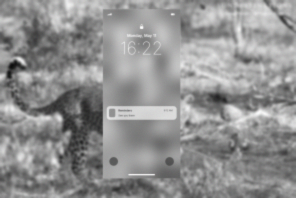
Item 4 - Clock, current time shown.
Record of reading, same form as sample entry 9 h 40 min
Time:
16 h 22 min
